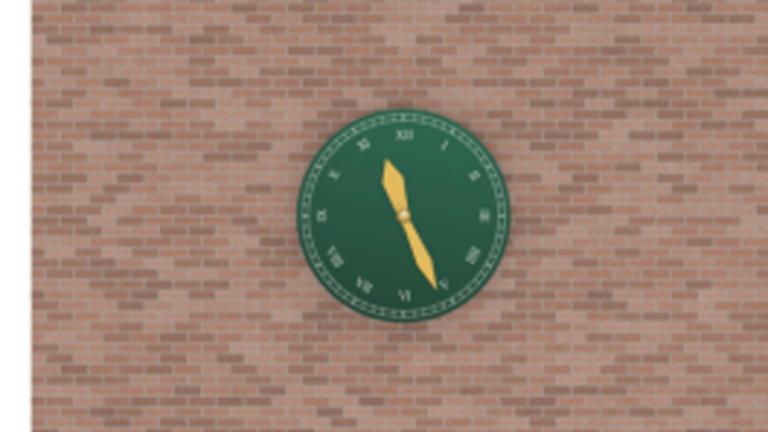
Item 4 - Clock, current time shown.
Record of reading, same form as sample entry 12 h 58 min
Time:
11 h 26 min
